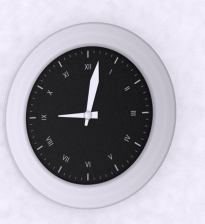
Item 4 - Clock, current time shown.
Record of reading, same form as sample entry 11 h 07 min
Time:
9 h 02 min
